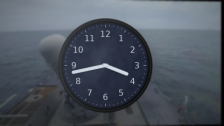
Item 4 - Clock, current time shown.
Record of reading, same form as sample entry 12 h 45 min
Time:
3 h 43 min
